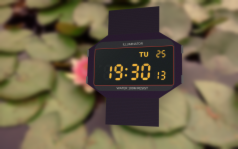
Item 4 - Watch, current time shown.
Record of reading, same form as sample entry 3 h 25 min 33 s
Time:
19 h 30 min 13 s
